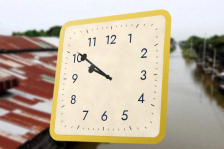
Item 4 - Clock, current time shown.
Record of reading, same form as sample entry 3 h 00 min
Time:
9 h 51 min
